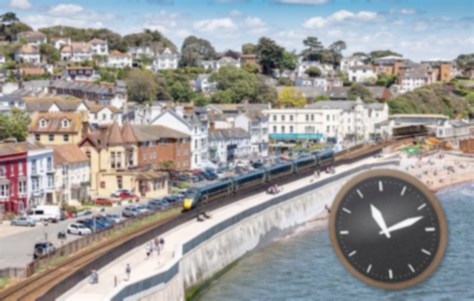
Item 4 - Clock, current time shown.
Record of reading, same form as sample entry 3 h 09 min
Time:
11 h 12 min
